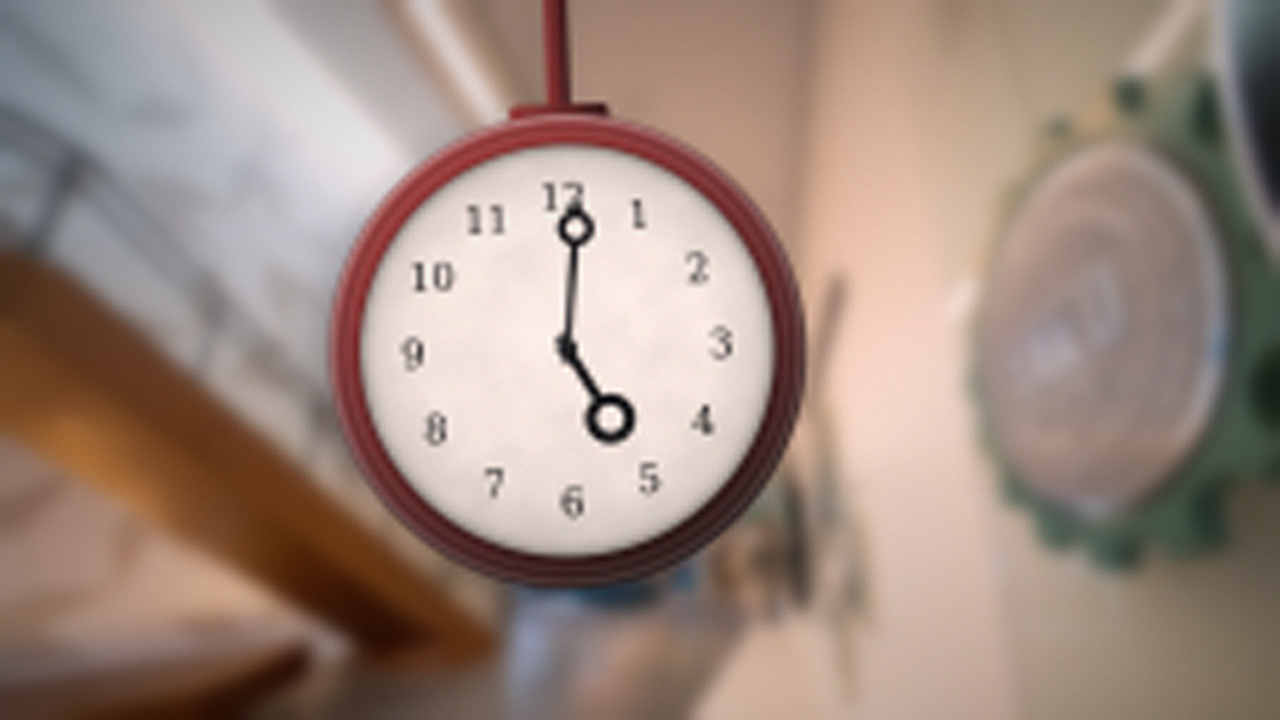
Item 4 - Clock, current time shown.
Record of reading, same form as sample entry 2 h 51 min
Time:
5 h 01 min
